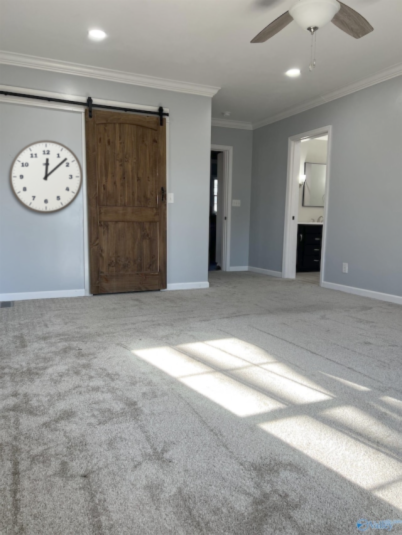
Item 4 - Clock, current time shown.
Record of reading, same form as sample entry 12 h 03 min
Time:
12 h 08 min
